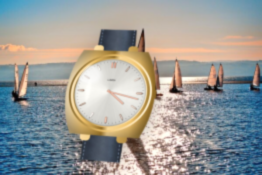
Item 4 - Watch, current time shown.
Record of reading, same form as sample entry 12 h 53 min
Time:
4 h 17 min
